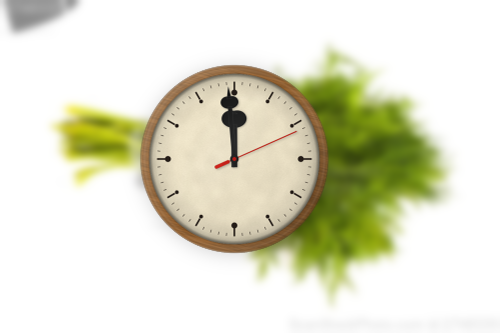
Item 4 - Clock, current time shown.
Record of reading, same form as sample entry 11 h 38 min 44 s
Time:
11 h 59 min 11 s
